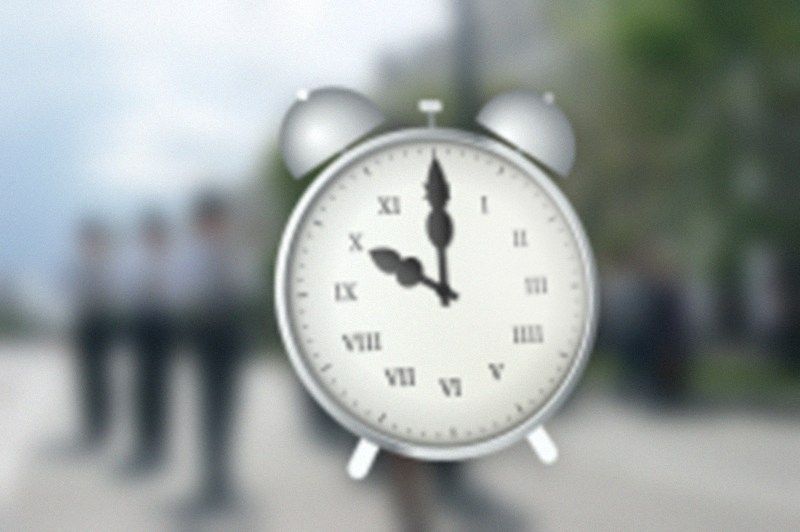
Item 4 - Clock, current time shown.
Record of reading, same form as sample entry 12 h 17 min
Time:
10 h 00 min
